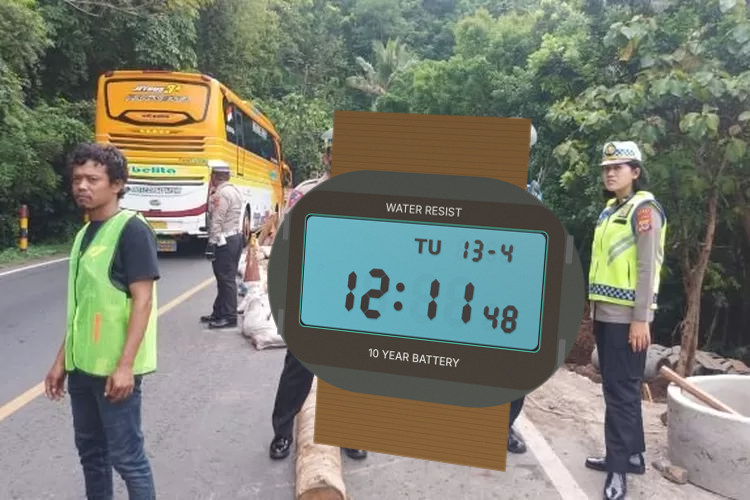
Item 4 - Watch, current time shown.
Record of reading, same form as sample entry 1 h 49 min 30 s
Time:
12 h 11 min 48 s
